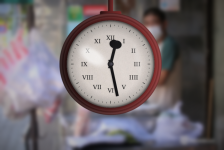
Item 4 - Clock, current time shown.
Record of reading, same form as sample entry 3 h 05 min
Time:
12 h 28 min
